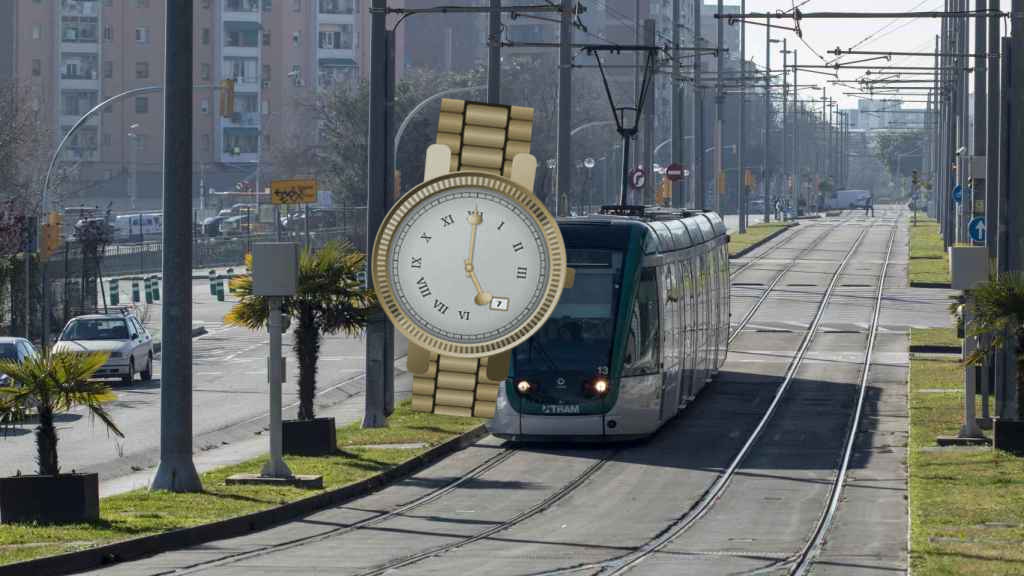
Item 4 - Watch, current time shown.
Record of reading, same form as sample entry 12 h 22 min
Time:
5 h 00 min
